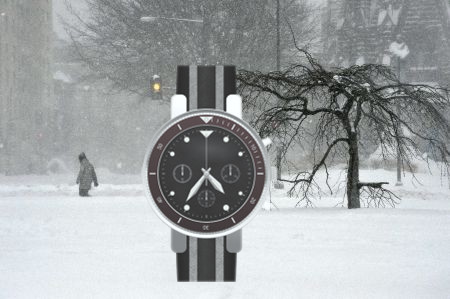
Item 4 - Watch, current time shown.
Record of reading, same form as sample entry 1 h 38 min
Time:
4 h 36 min
